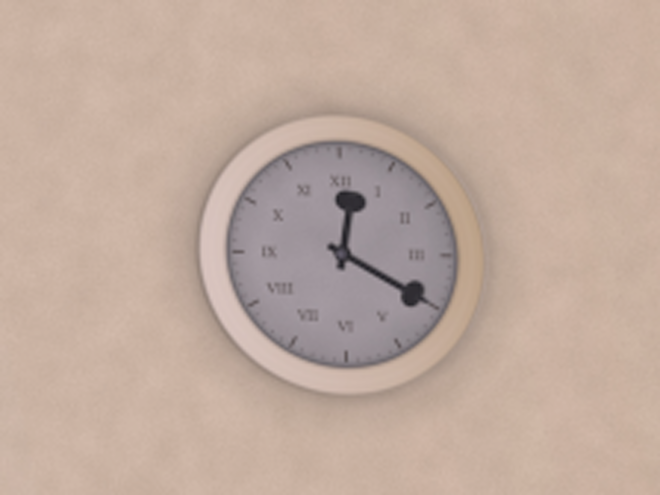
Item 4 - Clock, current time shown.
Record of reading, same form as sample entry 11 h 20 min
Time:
12 h 20 min
